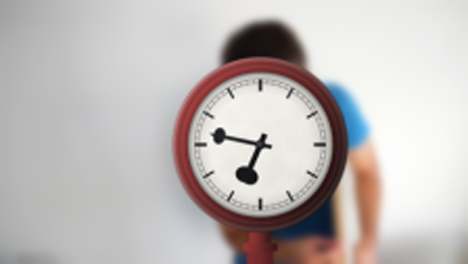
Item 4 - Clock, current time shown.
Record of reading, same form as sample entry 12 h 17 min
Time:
6 h 47 min
